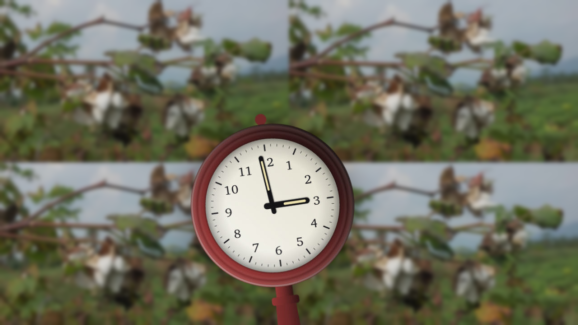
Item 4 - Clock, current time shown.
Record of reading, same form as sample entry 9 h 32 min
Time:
2 h 59 min
